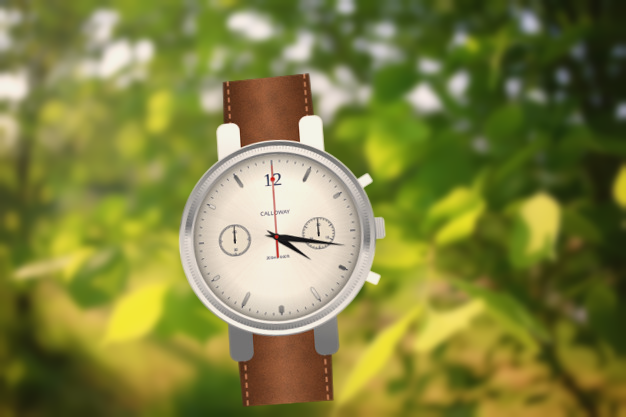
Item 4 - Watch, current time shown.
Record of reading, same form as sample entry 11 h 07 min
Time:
4 h 17 min
